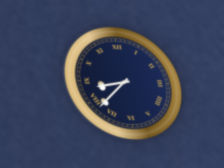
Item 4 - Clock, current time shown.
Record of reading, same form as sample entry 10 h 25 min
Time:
8 h 38 min
